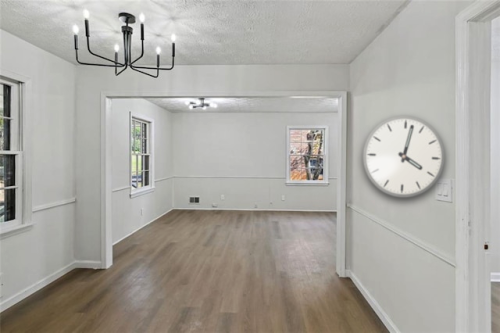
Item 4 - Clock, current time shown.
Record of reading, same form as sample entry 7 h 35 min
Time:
4 h 02 min
